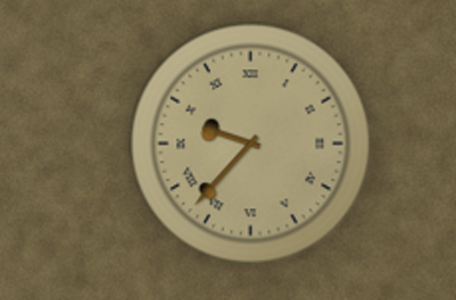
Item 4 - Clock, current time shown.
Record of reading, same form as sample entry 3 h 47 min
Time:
9 h 37 min
